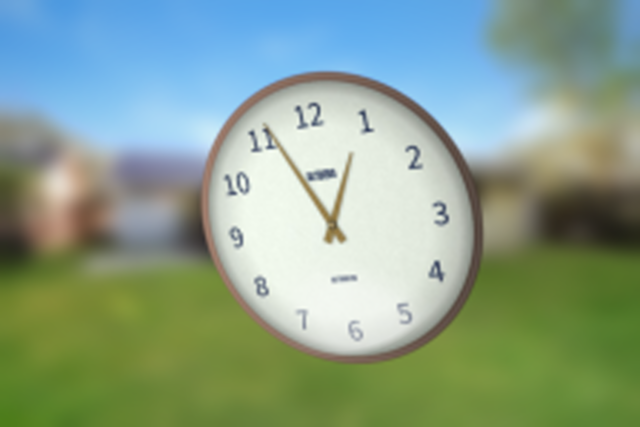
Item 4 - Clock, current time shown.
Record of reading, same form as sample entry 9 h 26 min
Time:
12 h 56 min
